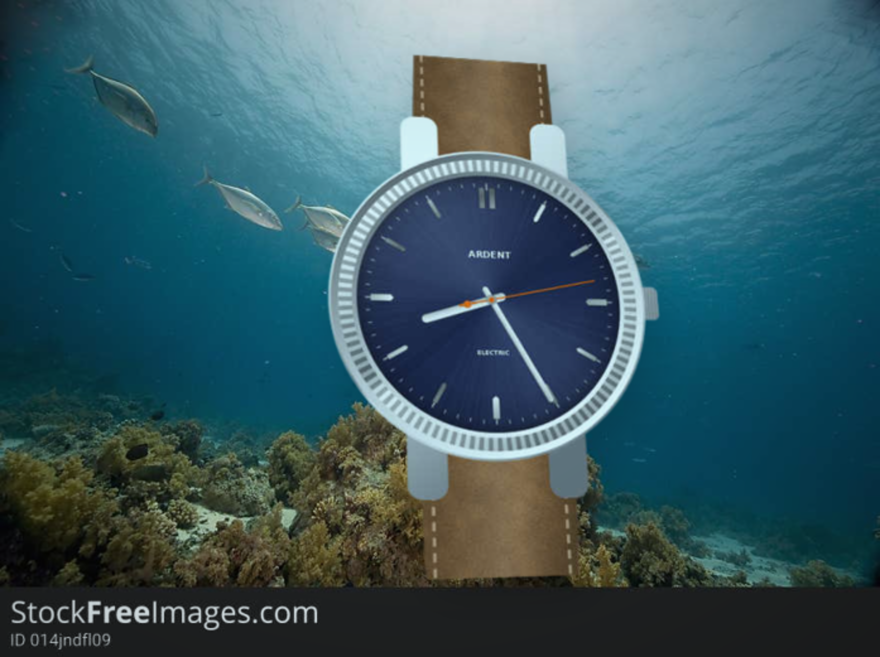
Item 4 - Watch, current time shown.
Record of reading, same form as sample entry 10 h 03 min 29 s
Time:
8 h 25 min 13 s
